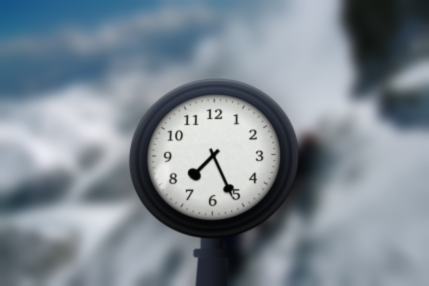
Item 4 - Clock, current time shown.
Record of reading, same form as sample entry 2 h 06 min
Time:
7 h 26 min
